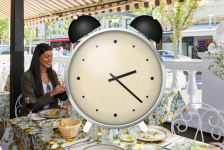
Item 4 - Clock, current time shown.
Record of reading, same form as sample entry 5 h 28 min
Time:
2 h 22 min
